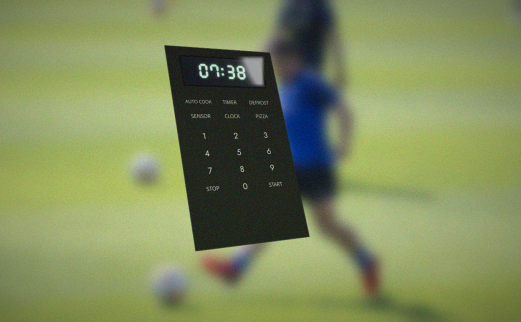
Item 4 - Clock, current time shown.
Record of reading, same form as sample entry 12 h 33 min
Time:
7 h 38 min
